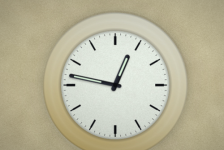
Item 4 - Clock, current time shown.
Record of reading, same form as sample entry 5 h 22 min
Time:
12 h 47 min
